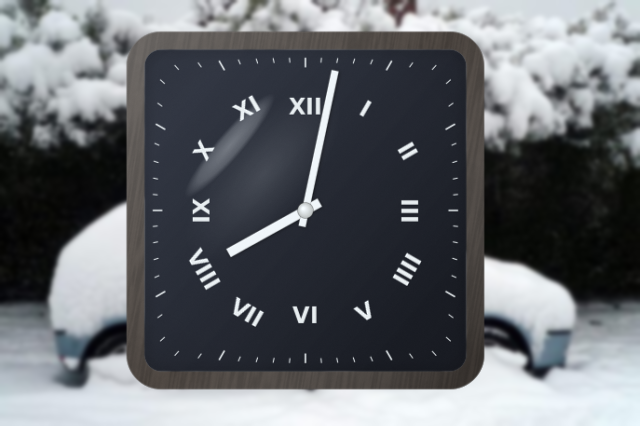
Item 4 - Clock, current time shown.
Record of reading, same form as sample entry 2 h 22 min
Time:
8 h 02 min
